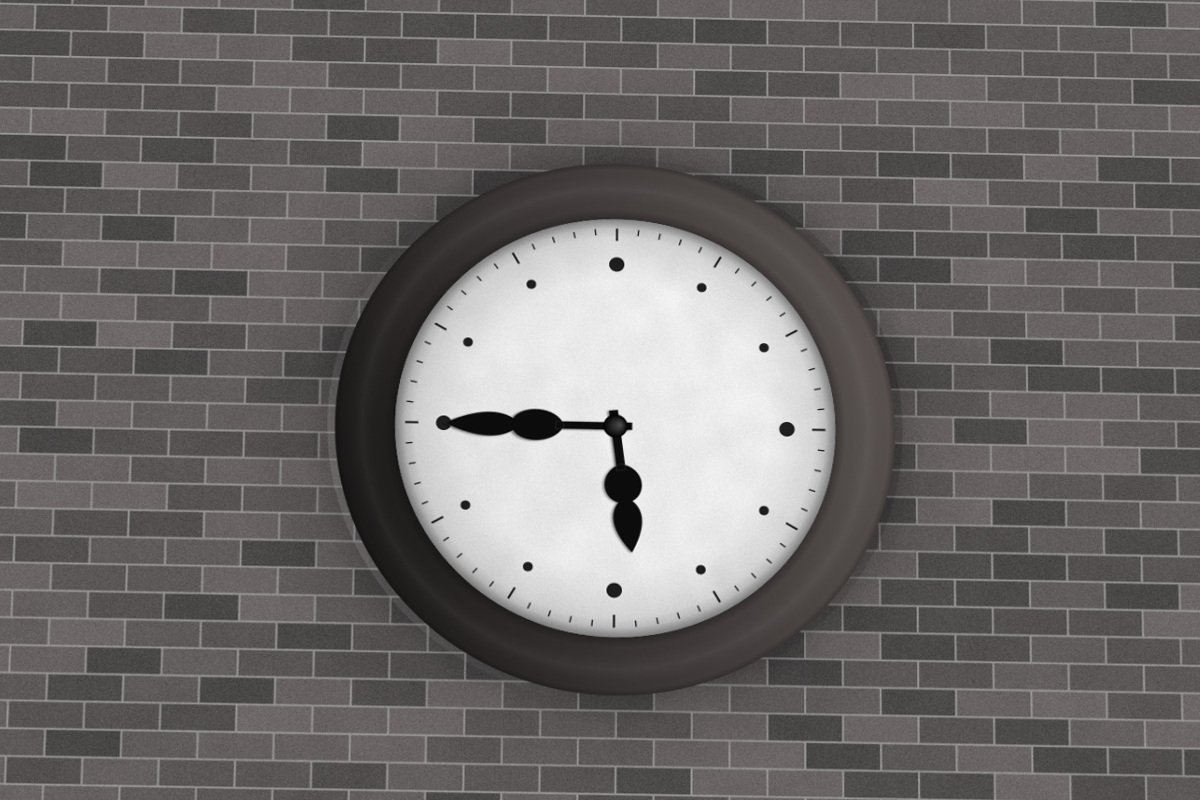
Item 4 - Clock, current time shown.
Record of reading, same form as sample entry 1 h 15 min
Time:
5 h 45 min
